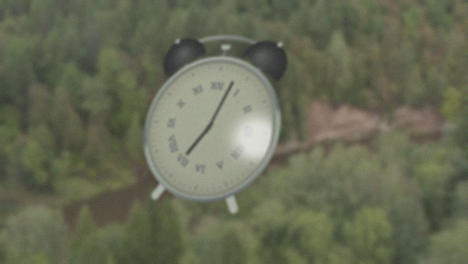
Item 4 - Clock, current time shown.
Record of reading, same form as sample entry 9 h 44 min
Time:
7 h 03 min
